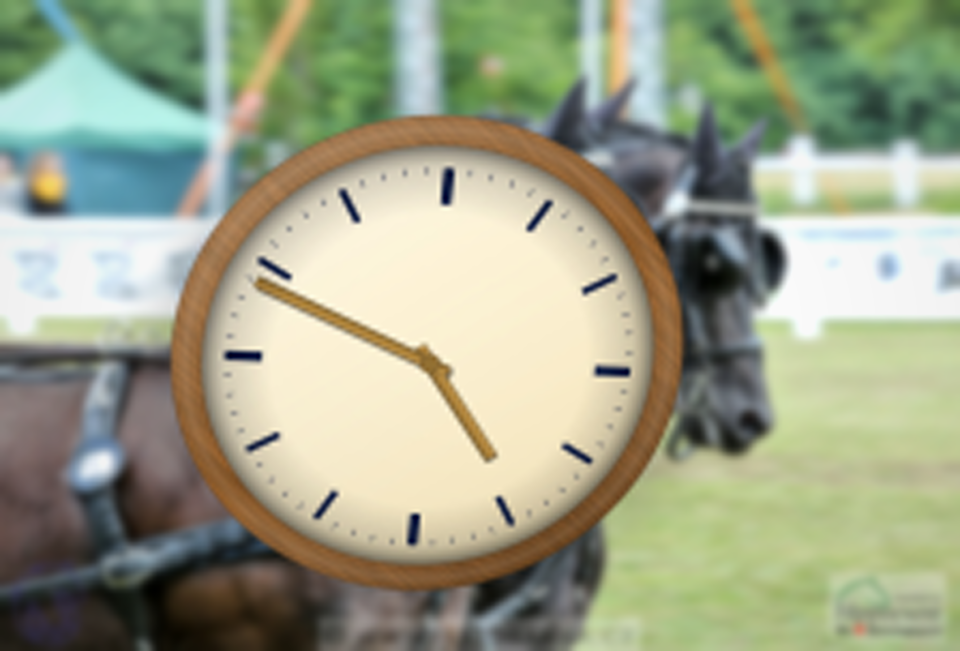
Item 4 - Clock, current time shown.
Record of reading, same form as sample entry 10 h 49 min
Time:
4 h 49 min
